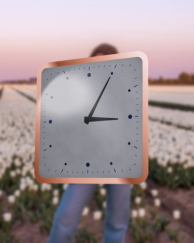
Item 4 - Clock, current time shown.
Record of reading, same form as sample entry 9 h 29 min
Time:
3 h 05 min
